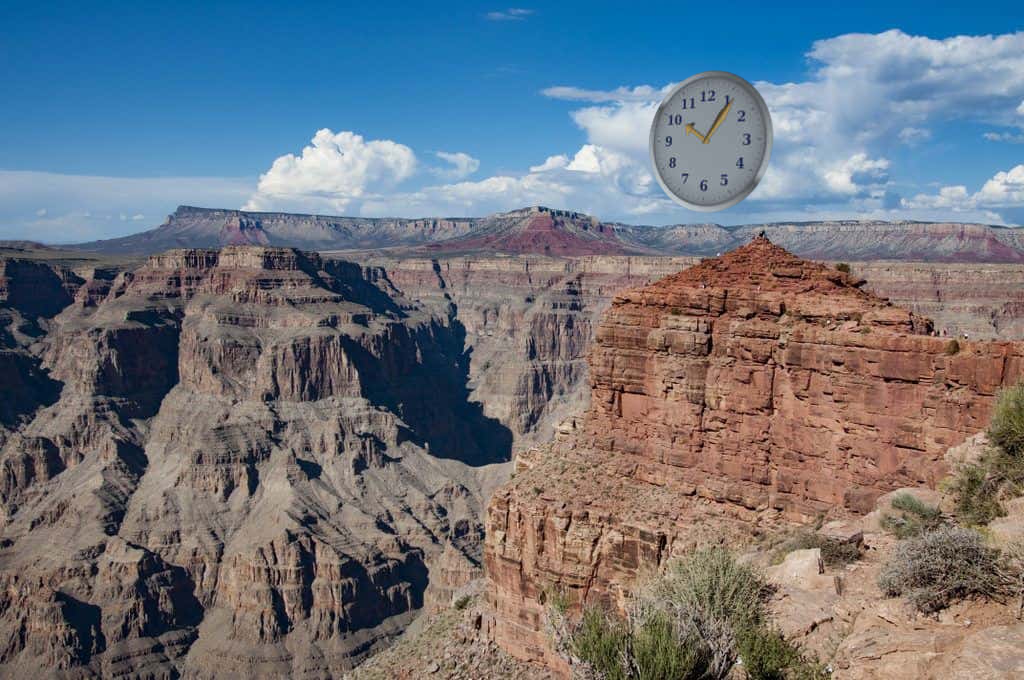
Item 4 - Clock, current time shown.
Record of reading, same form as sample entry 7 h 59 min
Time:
10 h 06 min
